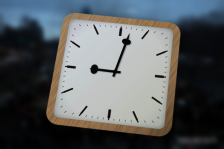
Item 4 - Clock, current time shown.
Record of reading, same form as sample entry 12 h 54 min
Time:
9 h 02 min
